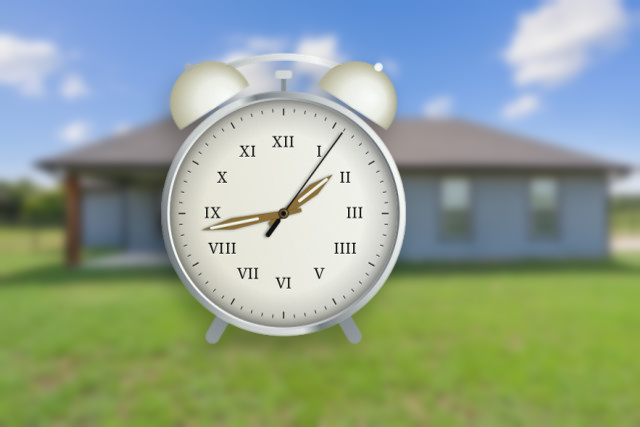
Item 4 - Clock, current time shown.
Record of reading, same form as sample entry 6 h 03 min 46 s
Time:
1 h 43 min 06 s
